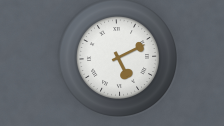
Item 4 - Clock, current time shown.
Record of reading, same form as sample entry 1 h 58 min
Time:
5 h 11 min
